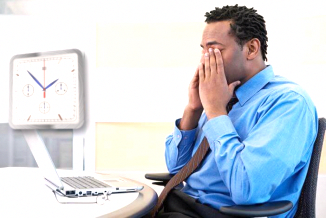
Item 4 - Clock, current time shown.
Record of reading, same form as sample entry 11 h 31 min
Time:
1 h 53 min
